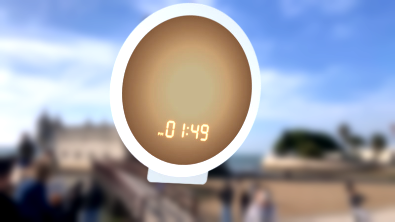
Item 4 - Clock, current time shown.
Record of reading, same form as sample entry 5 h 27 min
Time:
1 h 49 min
